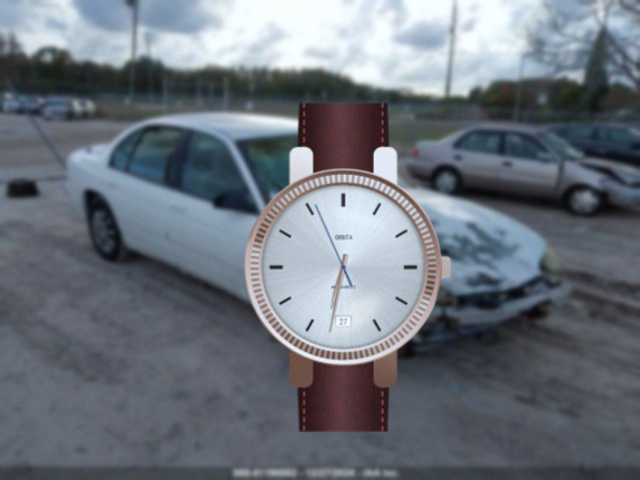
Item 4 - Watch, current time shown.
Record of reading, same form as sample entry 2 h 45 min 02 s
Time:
6 h 31 min 56 s
